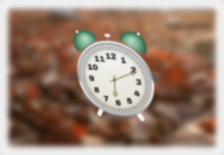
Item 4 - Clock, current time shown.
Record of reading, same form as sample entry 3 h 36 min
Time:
6 h 11 min
